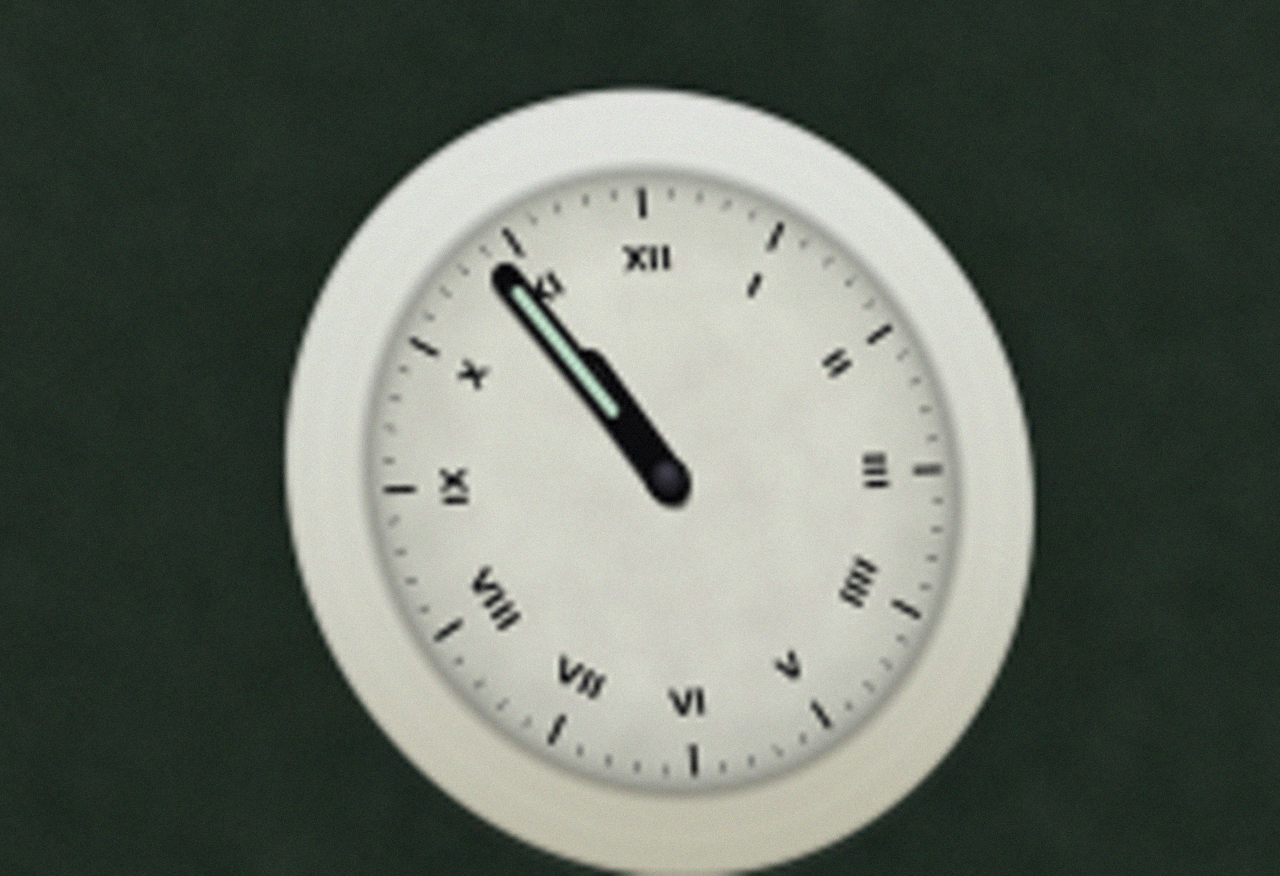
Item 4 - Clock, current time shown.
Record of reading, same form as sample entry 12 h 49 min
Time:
10 h 54 min
